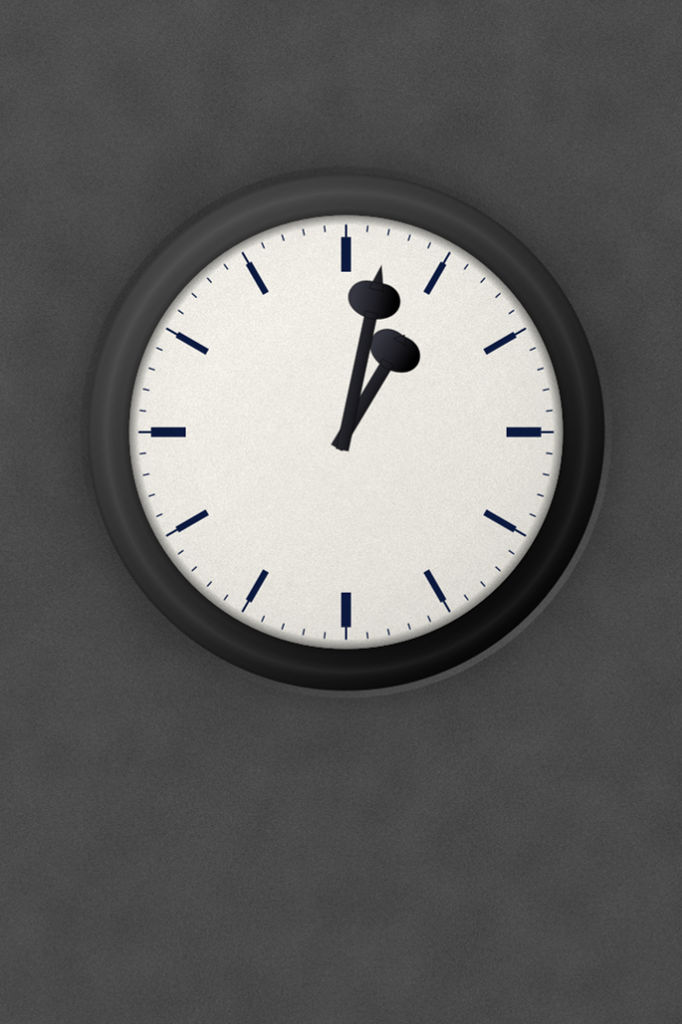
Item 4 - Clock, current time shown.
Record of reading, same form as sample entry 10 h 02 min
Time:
1 h 02 min
